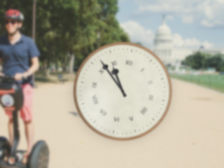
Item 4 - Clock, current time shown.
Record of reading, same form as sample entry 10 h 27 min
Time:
10 h 52 min
